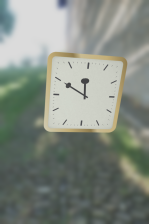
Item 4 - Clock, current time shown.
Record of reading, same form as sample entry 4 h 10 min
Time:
11 h 50 min
